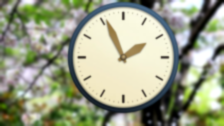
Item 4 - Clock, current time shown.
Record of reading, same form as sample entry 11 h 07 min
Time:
1 h 56 min
